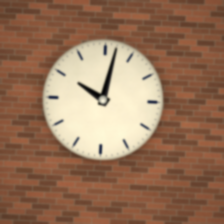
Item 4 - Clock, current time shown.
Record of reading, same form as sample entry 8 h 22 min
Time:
10 h 02 min
